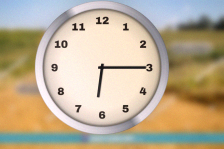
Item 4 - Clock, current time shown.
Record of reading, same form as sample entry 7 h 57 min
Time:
6 h 15 min
